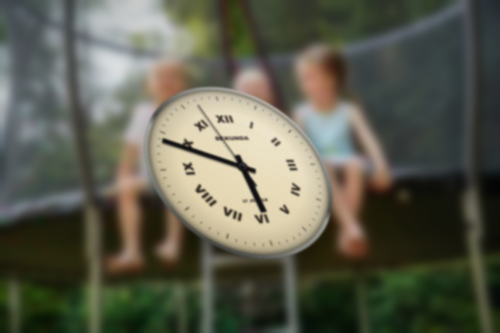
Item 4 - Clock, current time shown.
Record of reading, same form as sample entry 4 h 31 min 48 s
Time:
5 h 48 min 57 s
